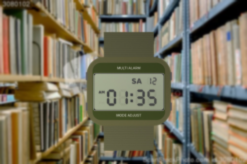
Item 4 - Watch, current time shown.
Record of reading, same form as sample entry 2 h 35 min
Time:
1 h 35 min
